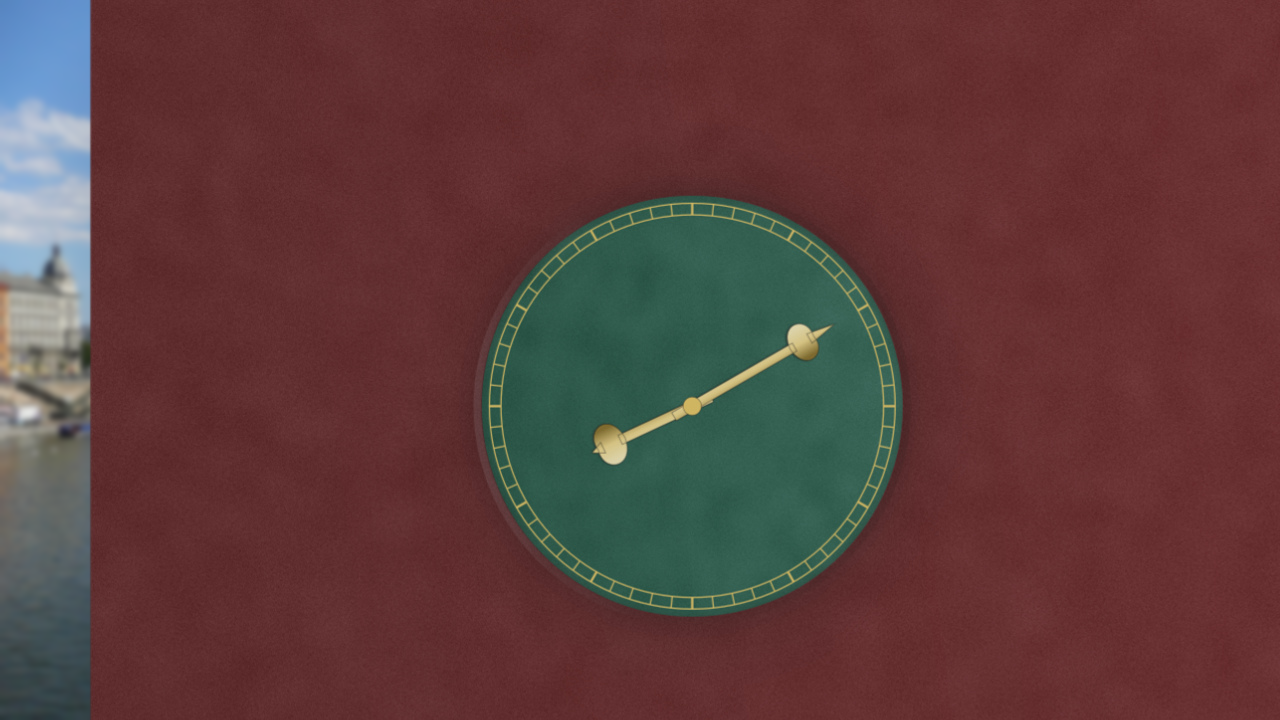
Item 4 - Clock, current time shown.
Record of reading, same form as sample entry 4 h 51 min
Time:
8 h 10 min
